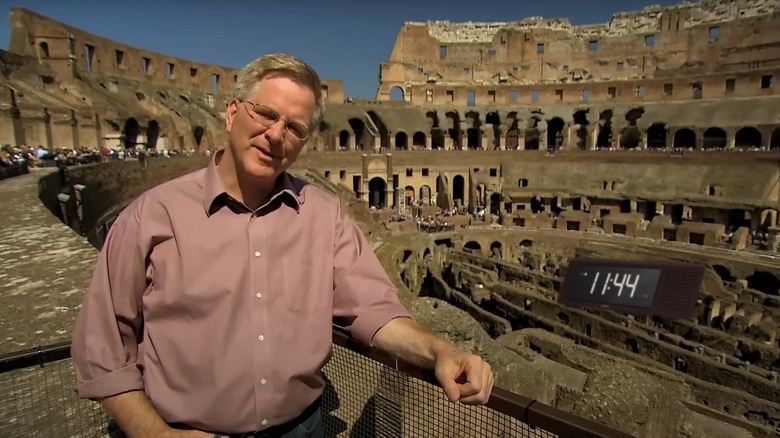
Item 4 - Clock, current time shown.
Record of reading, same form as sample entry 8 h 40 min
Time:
11 h 44 min
